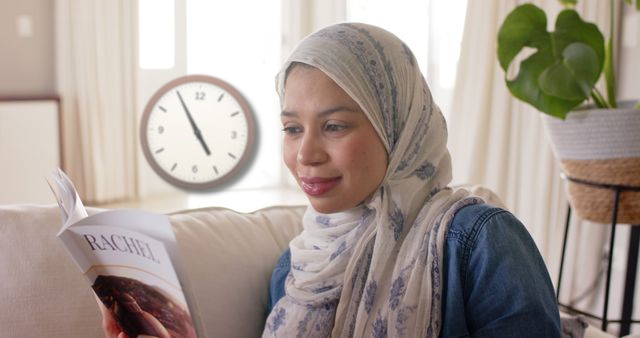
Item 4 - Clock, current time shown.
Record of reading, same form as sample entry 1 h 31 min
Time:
4 h 55 min
